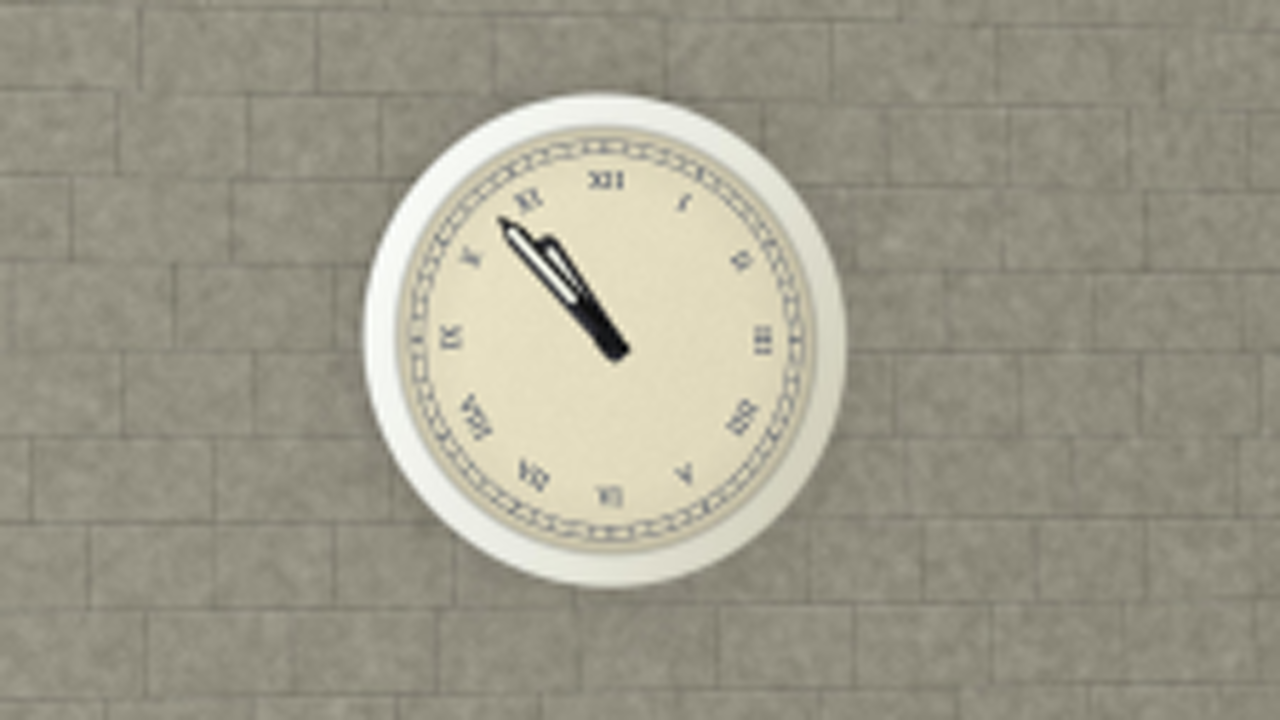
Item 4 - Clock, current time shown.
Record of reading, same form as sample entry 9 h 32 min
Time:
10 h 53 min
